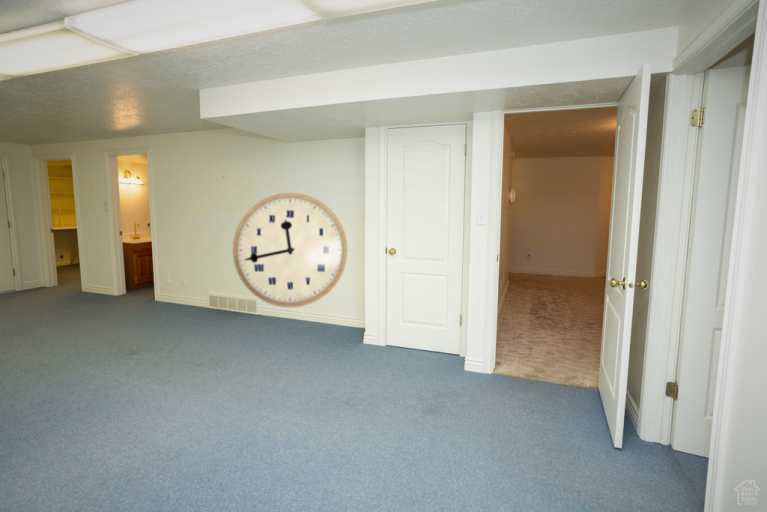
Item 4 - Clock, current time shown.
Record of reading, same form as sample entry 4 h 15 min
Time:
11 h 43 min
